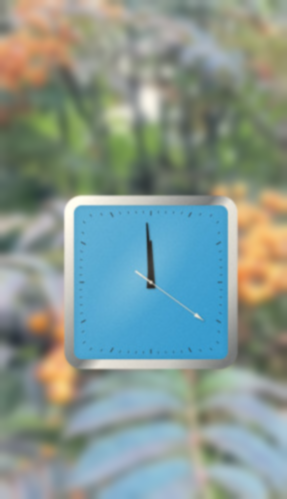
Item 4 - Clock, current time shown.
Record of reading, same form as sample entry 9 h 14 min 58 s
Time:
11 h 59 min 21 s
